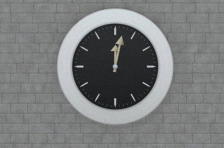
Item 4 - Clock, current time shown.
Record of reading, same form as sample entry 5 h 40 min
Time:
12 h 02 min
